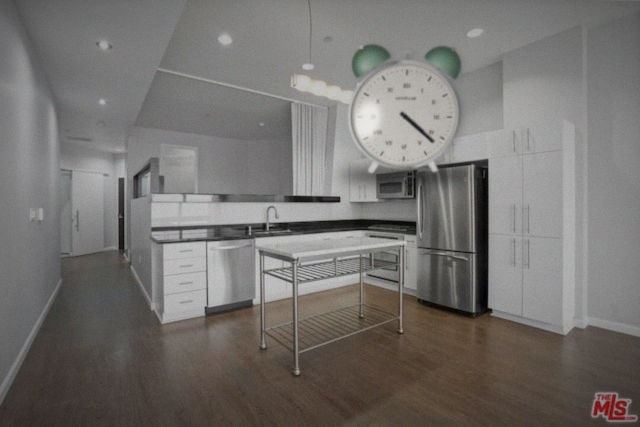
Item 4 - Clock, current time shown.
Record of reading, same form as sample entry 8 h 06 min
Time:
4 h 22 min
